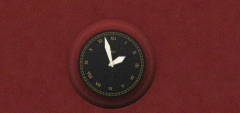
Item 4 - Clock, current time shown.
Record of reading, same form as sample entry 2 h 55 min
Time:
1 h 57 min
